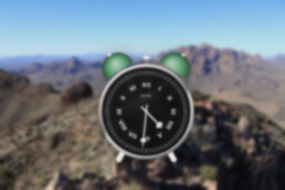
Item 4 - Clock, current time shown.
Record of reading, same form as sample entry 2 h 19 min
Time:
4 h 31 min
